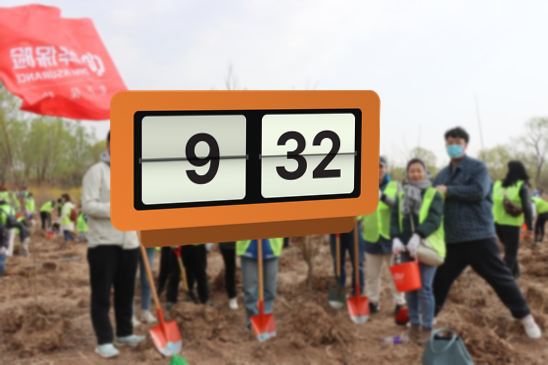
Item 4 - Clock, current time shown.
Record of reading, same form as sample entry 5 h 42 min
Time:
9 h 32 min
